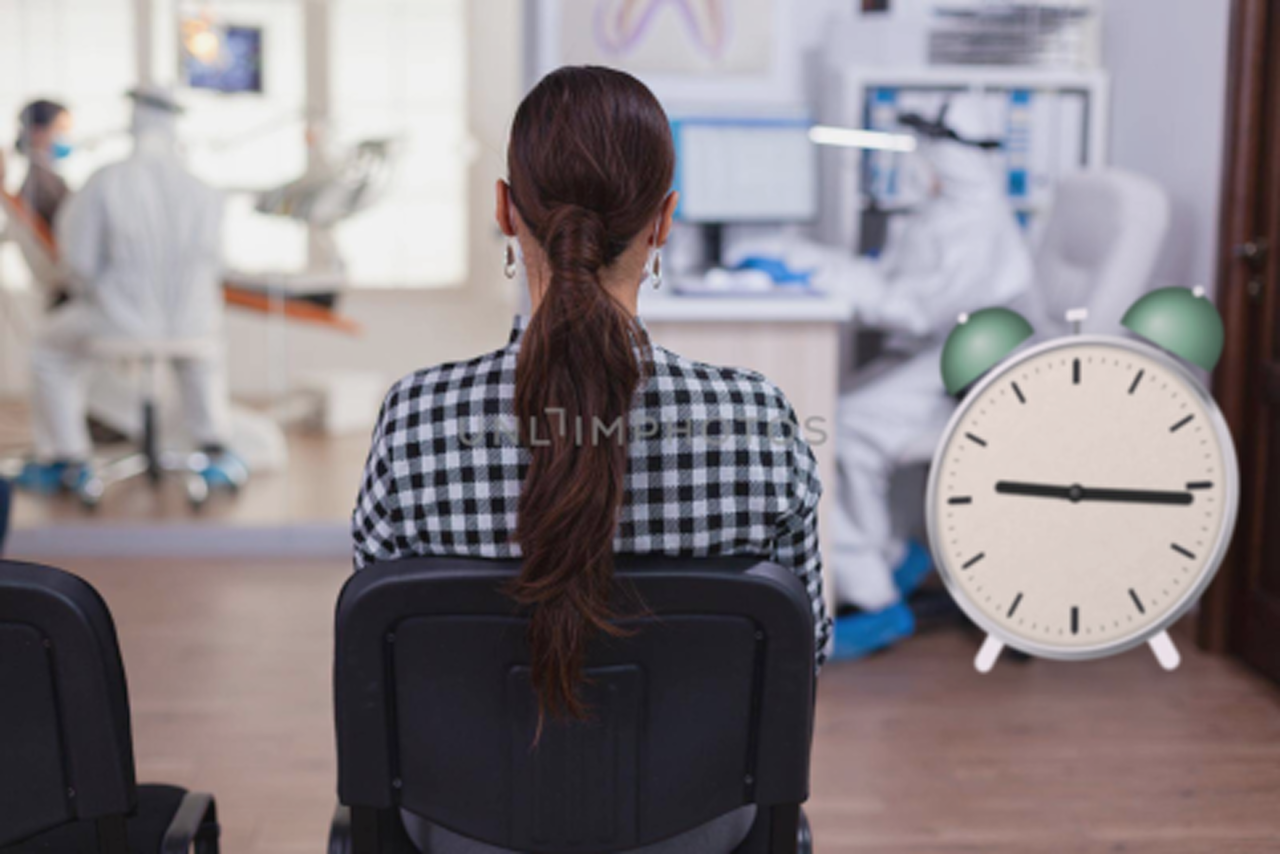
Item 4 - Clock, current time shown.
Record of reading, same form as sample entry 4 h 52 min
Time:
9 h 16 min
